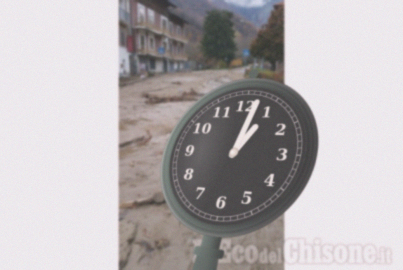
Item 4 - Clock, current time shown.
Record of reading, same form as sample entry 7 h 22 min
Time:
1 h 02 min
